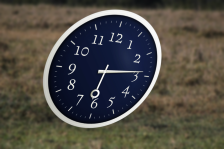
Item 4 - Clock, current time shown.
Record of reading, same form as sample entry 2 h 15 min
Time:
6 h 14 min
